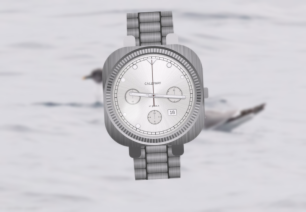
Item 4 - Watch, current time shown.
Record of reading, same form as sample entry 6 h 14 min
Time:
9 h 16 min
